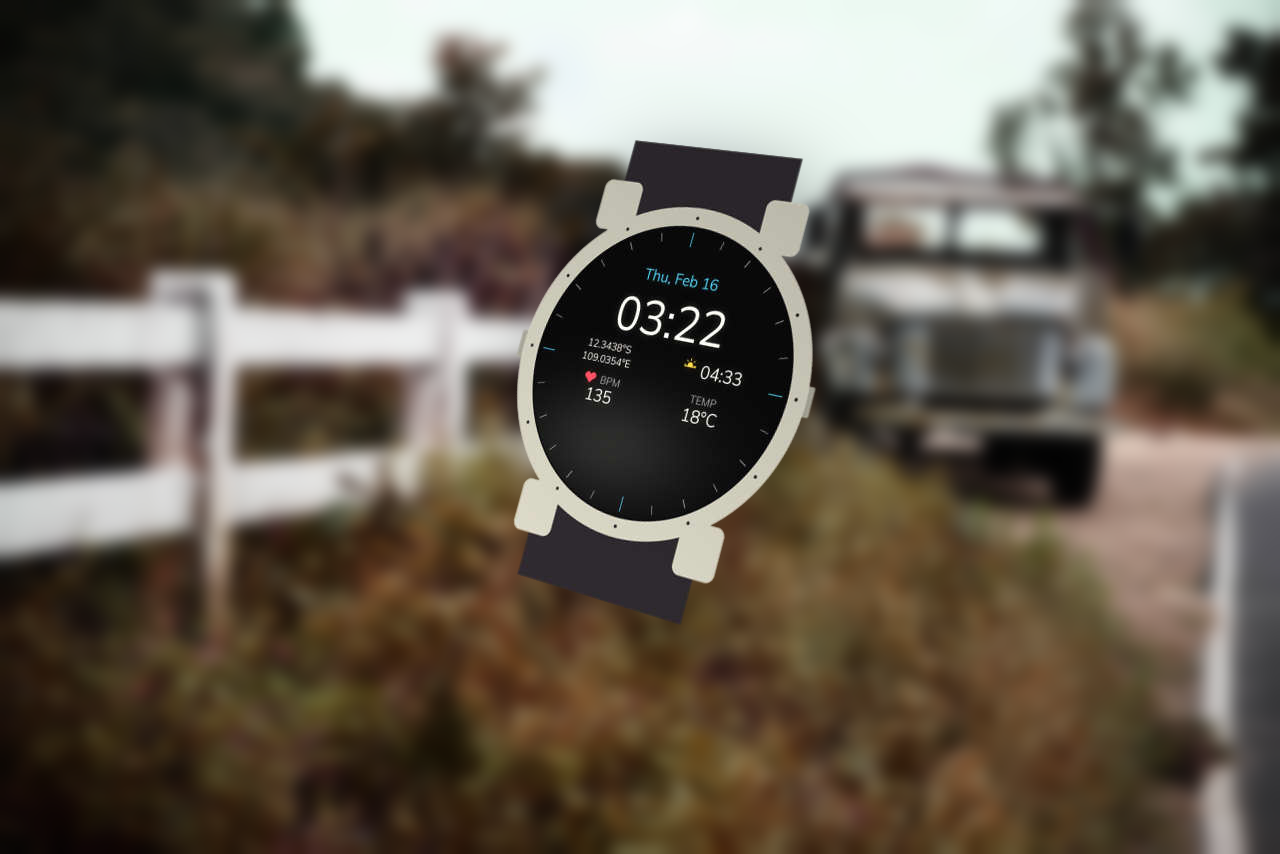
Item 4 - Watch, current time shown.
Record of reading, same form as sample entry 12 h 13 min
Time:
3 h 22 min
